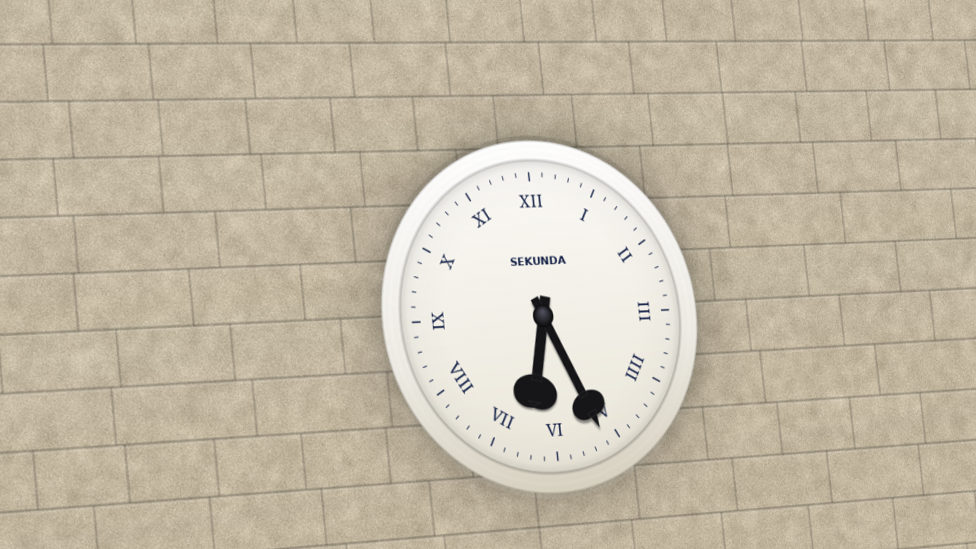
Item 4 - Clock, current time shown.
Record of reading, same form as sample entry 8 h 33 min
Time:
6 h 26 min
